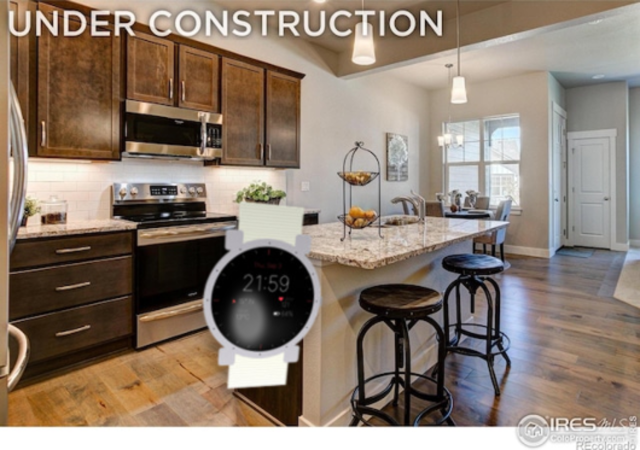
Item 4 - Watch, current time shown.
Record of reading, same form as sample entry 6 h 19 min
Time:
21 h 59 min
